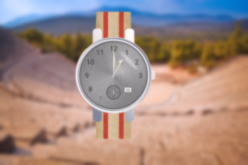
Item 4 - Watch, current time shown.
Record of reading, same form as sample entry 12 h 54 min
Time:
1 h 00 min
